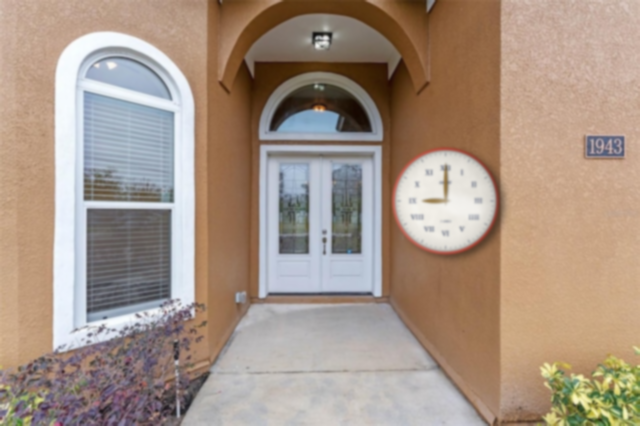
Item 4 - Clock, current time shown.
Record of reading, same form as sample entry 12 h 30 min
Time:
9 h 00 min
